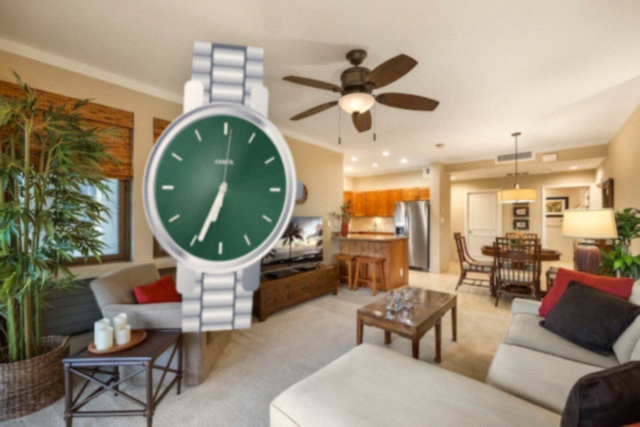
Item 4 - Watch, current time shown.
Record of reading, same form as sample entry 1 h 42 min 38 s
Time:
6 h 34 min 01 s
